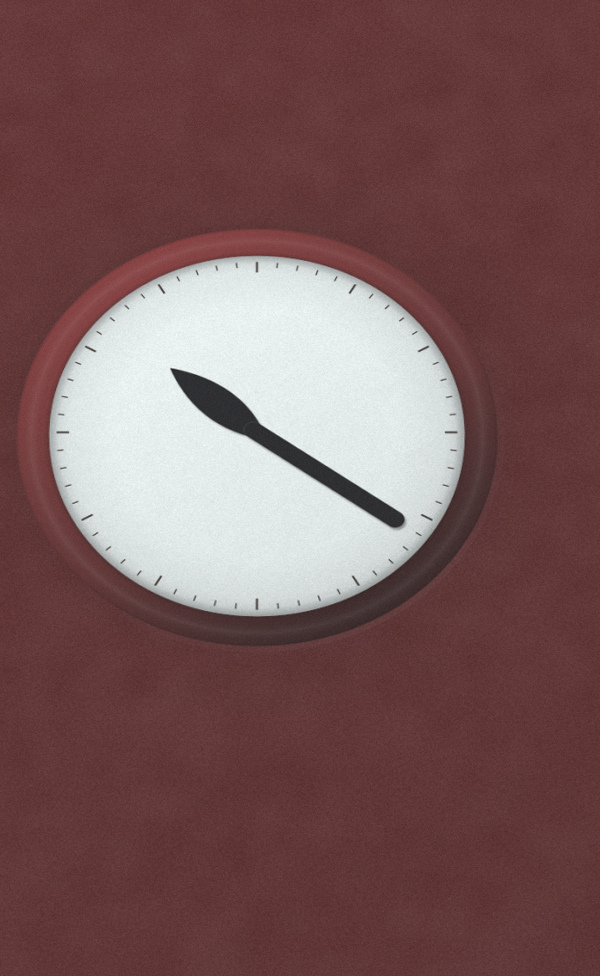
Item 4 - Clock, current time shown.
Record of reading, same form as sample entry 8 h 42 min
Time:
10 h 21 min
